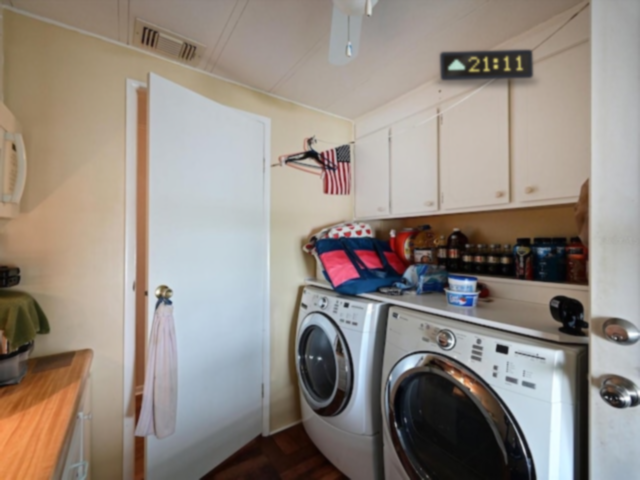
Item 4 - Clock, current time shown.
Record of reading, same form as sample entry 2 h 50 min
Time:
21 h 11 min
